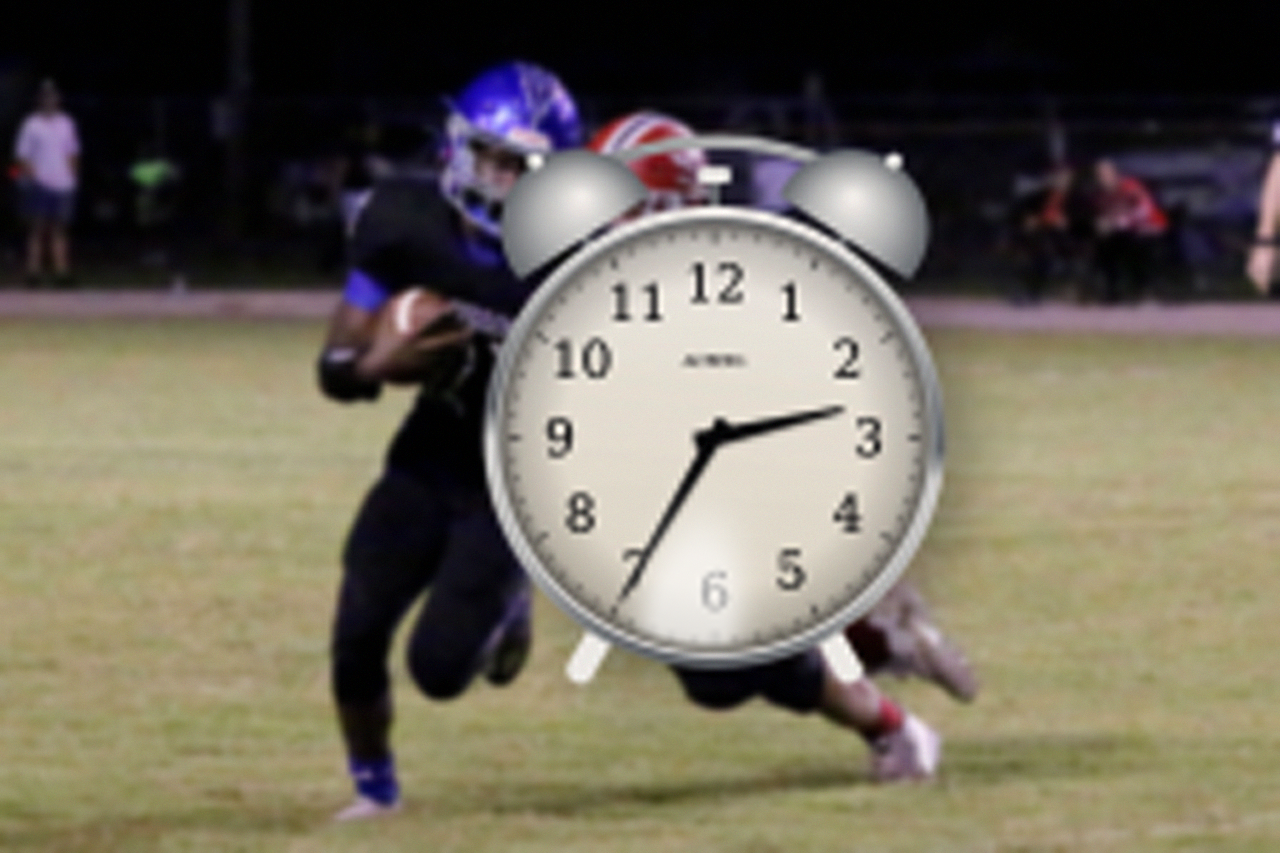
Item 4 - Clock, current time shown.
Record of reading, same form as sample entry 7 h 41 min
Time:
2 h 35 min
